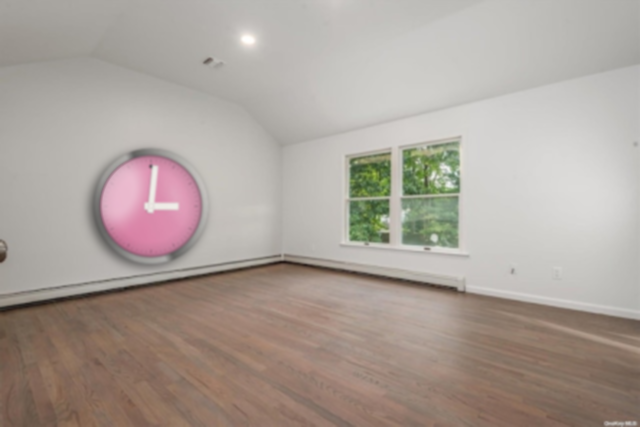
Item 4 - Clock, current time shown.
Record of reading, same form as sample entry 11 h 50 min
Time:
3 h 01 min
